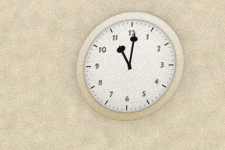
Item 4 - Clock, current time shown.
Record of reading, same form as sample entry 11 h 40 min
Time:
11 h 01 min
